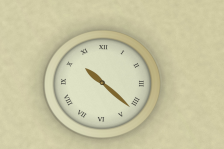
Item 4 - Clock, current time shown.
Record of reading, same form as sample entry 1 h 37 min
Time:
10 h 22 min
